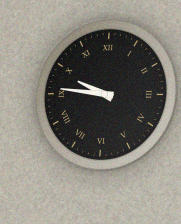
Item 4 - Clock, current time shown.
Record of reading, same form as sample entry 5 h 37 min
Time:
9 h 46 min
